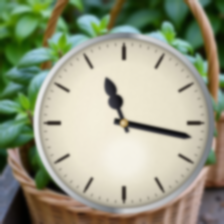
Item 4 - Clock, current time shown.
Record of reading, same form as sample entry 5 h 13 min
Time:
11 h 17 min
